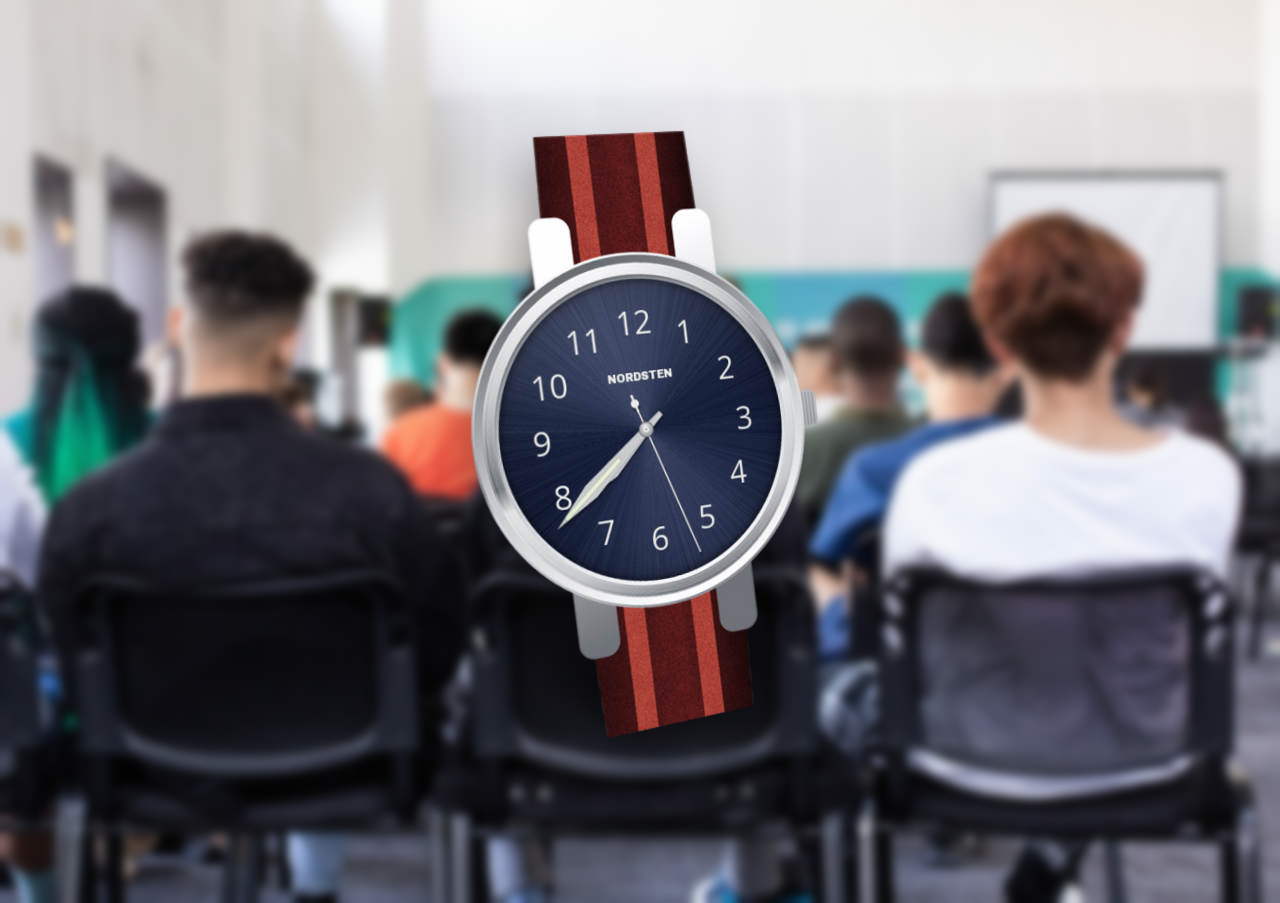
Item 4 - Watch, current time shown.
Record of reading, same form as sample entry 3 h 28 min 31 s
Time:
7 h 38 min 27 s
